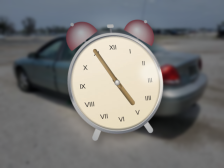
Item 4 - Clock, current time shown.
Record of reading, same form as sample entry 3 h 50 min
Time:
4 h 55 min
